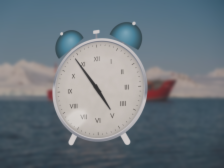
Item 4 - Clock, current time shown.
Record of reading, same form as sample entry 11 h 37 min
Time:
4 h 54 min
